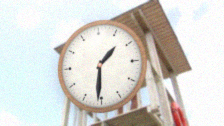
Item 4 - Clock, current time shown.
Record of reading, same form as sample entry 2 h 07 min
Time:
1 h 31 min
